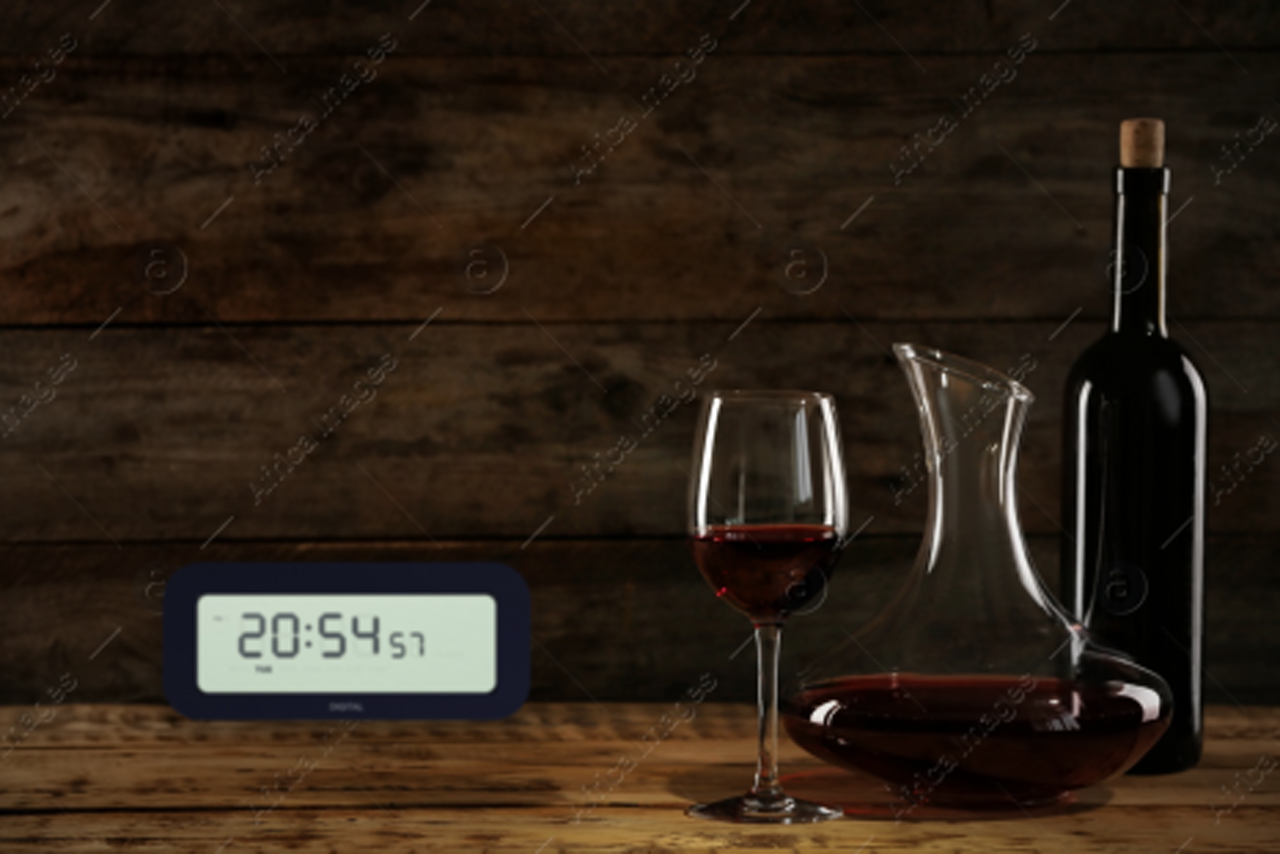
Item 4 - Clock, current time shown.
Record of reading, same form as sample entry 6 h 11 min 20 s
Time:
20 h 54 min 57 s
